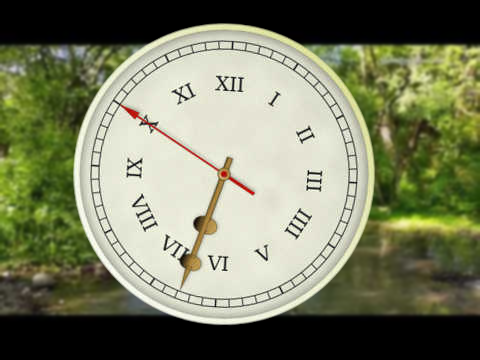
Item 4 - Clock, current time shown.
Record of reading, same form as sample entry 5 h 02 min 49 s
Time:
6 h 32 min 50 s
